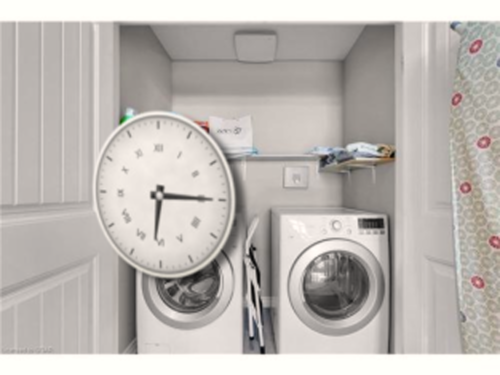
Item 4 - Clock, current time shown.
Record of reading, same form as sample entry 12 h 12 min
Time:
6 h 15 min
